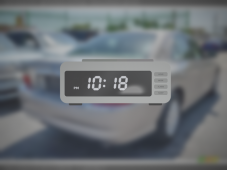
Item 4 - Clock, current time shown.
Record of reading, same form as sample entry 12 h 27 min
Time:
10 h 18 min
